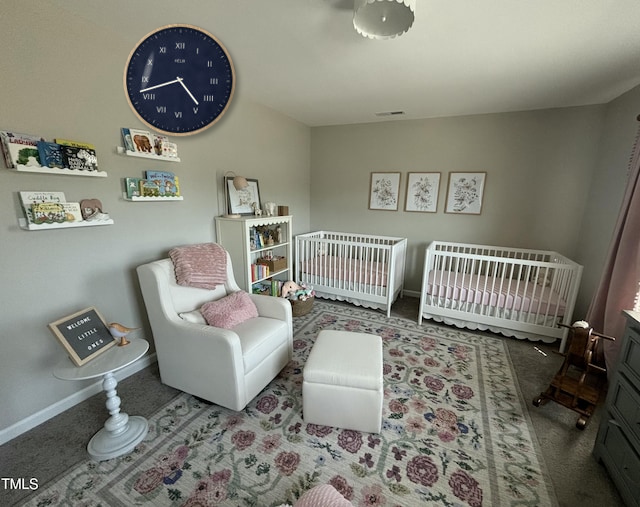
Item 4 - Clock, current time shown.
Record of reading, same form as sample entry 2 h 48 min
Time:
4 h 42 min
